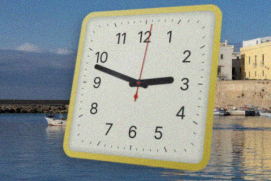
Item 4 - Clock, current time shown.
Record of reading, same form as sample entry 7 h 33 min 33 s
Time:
2 h 48 min 01 s
